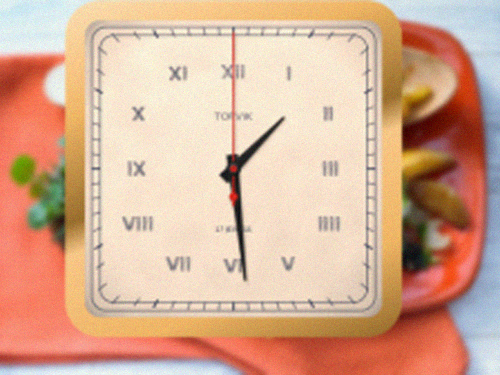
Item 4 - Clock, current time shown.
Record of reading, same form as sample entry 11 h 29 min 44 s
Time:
1 h 29 min 00 s
